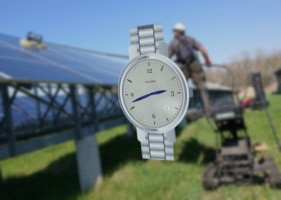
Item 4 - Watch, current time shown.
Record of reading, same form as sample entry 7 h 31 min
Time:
2 h 42 min
